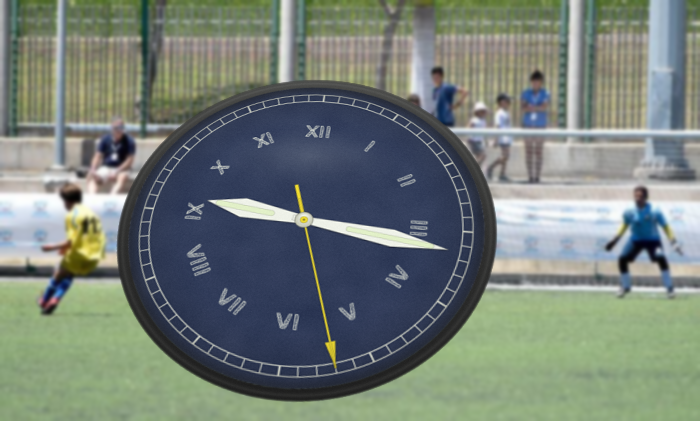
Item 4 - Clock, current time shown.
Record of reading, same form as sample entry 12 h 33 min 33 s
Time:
9 h 16 min 27 s
